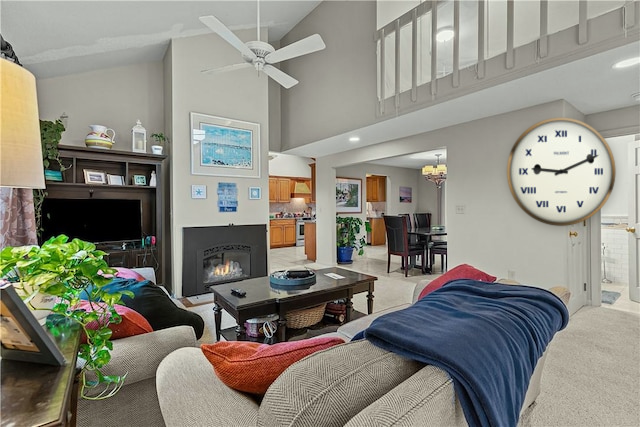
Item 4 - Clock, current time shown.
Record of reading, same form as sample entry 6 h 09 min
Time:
9 h 11 min
